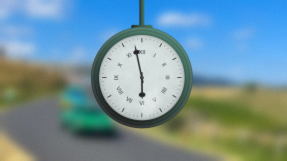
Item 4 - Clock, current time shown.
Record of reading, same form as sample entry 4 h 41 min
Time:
5 h 58 min
